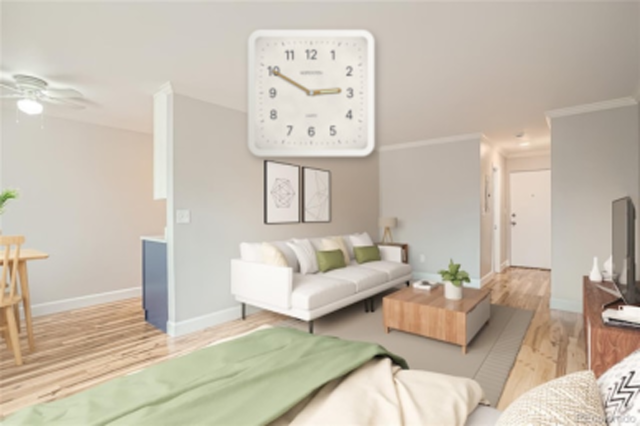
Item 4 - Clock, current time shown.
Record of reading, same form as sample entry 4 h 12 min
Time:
2 h 50 min
